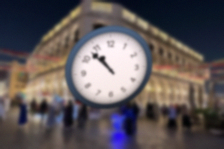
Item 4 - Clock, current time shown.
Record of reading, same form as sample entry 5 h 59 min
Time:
10 h 53 min
